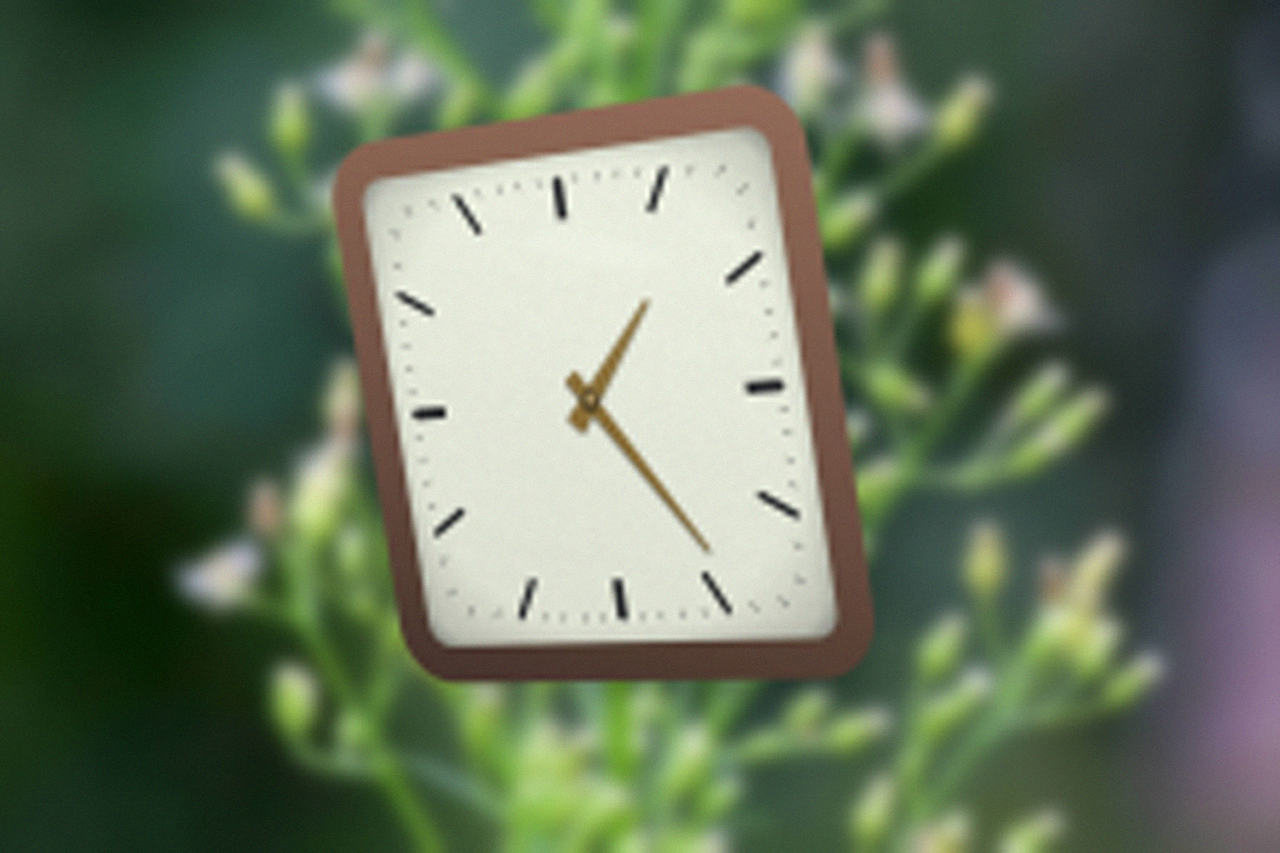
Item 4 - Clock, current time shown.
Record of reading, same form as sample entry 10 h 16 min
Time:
1 h 24 min
